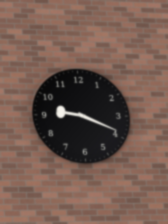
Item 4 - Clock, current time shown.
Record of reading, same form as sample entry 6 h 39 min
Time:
9 h 19 min
